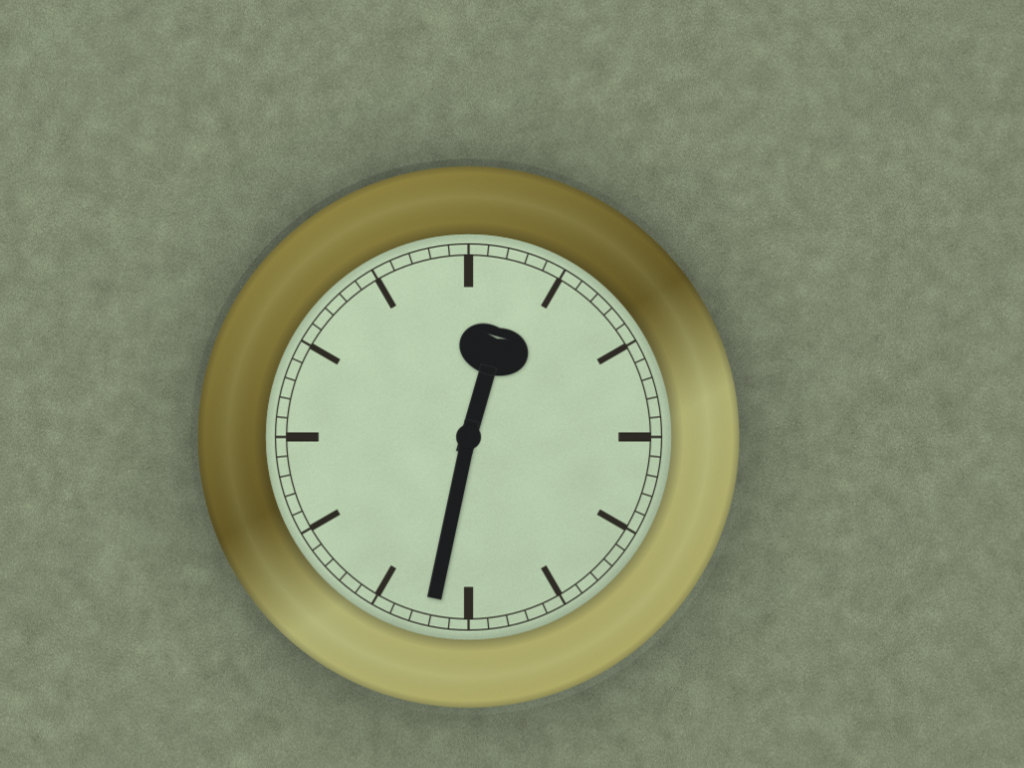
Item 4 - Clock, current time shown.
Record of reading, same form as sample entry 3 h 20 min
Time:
12 h 32 min
